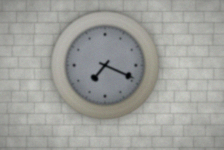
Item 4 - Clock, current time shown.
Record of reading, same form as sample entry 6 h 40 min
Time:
7 h 19 min
